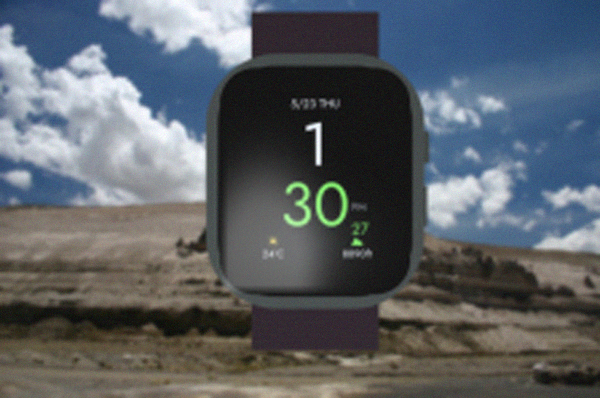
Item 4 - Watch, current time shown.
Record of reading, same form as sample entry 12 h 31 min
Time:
1 h 30 min
